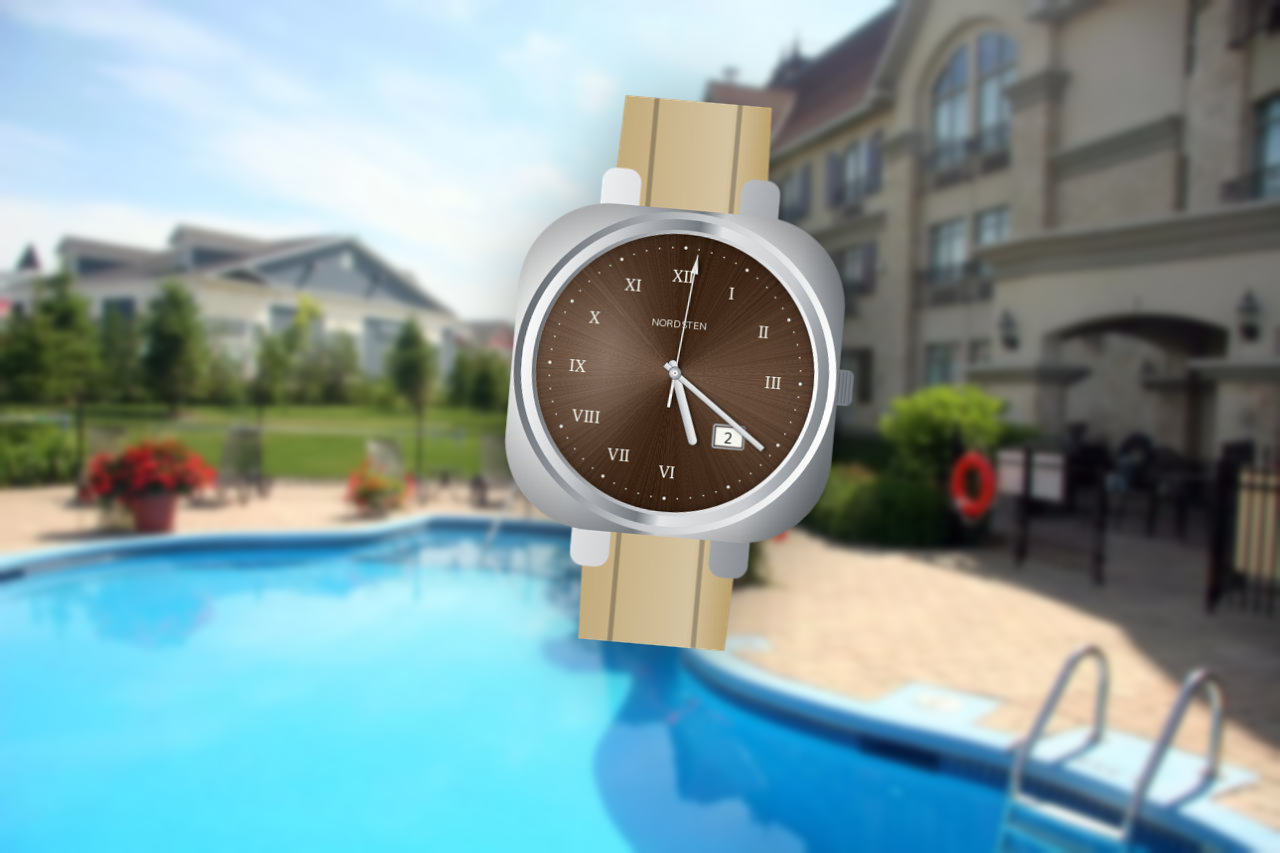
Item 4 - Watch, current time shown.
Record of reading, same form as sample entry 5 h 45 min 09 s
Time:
5 h 21 min 01 s
